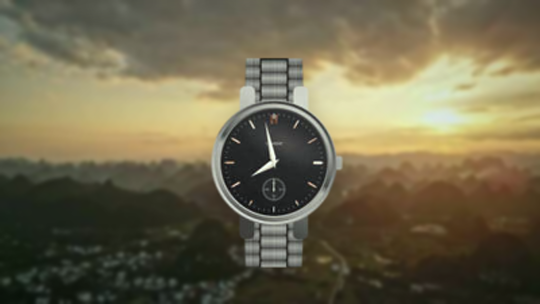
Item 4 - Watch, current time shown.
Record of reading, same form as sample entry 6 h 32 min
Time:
7 h 58 min
